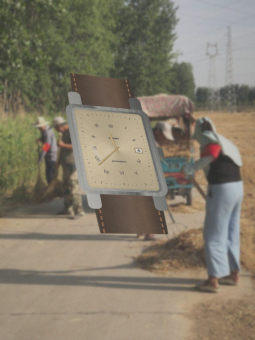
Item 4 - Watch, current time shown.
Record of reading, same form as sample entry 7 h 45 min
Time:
11 h 38 min
